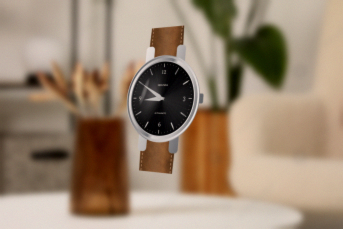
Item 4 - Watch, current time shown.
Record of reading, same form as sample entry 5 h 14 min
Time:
8 h 50 min
